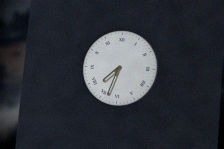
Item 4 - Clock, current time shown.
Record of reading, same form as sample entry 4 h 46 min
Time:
7 h 33 min
